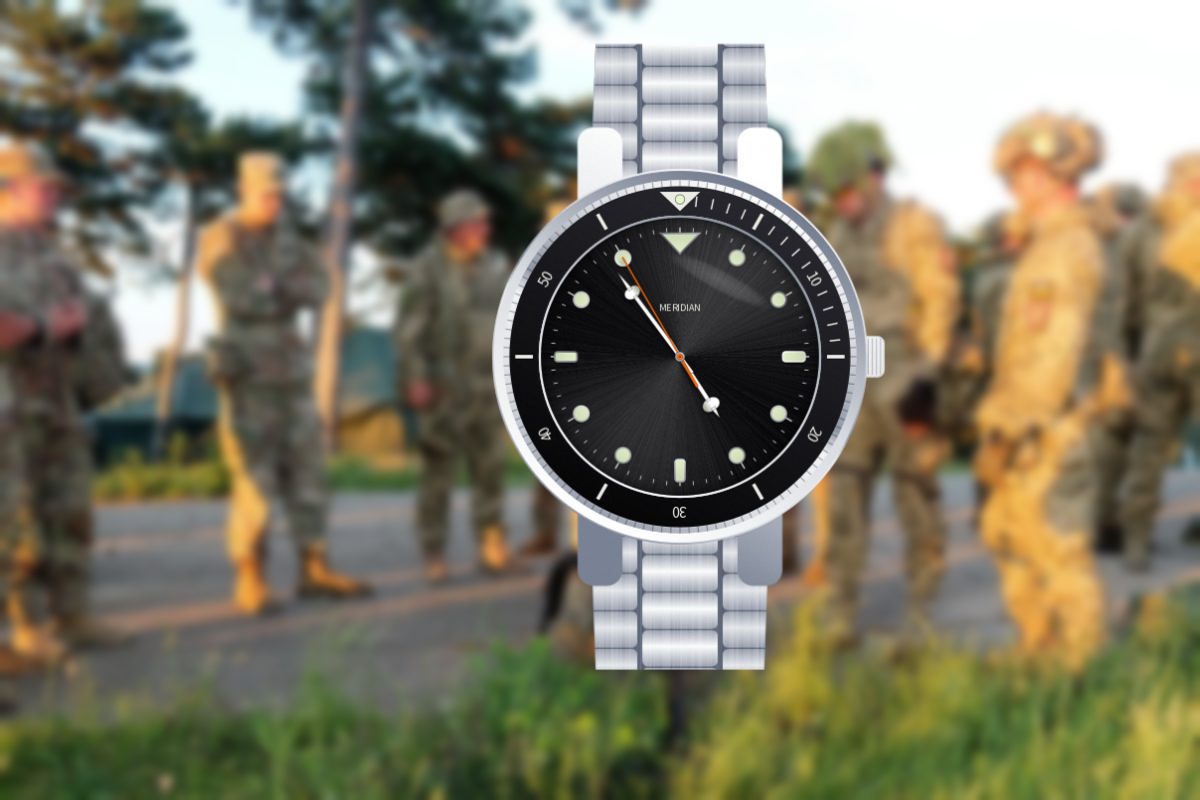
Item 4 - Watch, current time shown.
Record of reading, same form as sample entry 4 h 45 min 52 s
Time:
4 h 53 min 55 s
